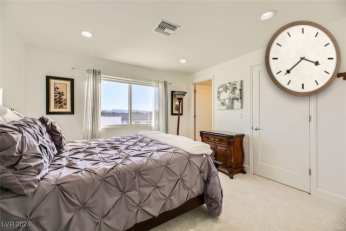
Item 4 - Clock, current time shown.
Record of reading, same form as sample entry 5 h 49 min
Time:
3 h 38 min
